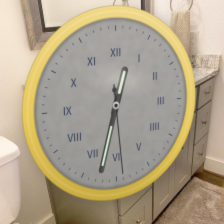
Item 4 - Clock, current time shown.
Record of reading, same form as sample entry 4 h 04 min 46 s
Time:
12 h 32 min 29 s
